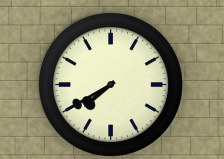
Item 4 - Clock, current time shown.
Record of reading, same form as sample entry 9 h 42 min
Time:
7 h 40 min
